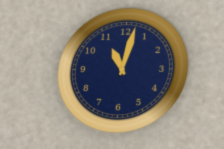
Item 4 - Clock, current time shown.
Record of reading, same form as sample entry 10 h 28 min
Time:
11 h 02 min
